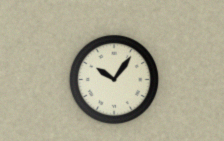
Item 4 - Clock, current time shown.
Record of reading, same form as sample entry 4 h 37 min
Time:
10 h 06 min
